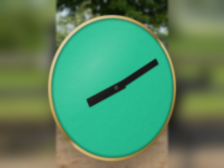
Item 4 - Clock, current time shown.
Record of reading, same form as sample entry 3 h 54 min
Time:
8 h 10 min
